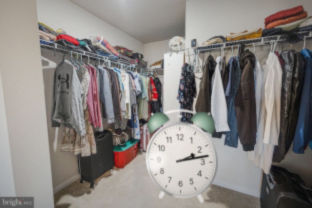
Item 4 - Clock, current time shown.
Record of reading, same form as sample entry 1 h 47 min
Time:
2 h 13 min
